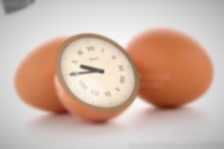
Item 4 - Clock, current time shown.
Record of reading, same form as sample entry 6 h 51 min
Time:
9 h 45 min
